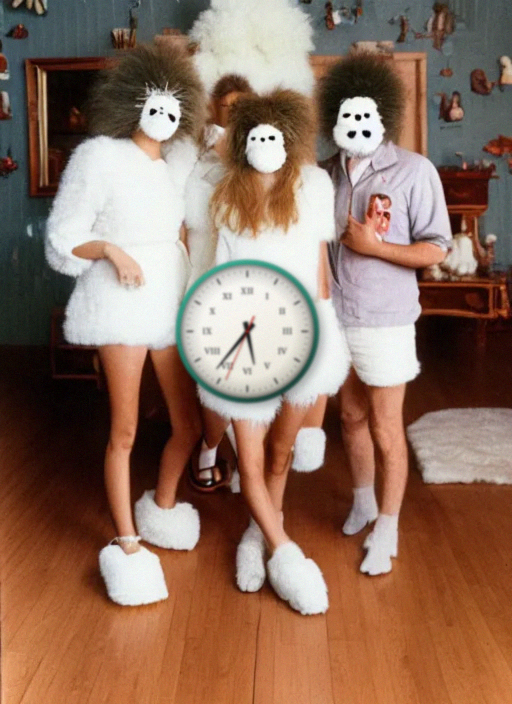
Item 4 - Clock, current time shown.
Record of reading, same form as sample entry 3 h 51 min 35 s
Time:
5 h 36 min 34 s
